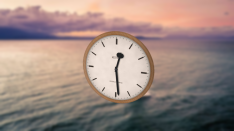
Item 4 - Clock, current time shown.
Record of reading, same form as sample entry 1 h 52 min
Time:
12 h 29 min
